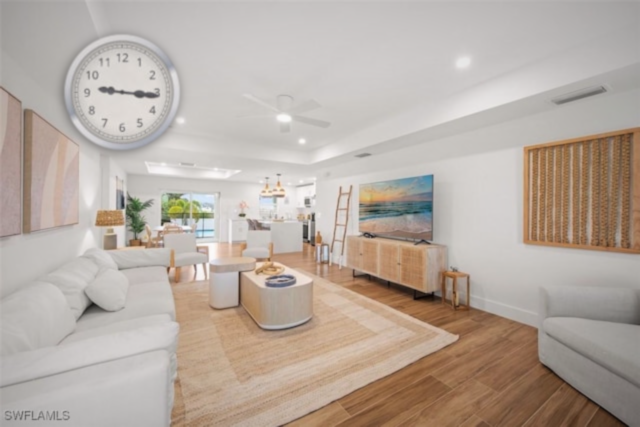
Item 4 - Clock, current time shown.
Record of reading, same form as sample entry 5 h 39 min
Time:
9 h 16 min
